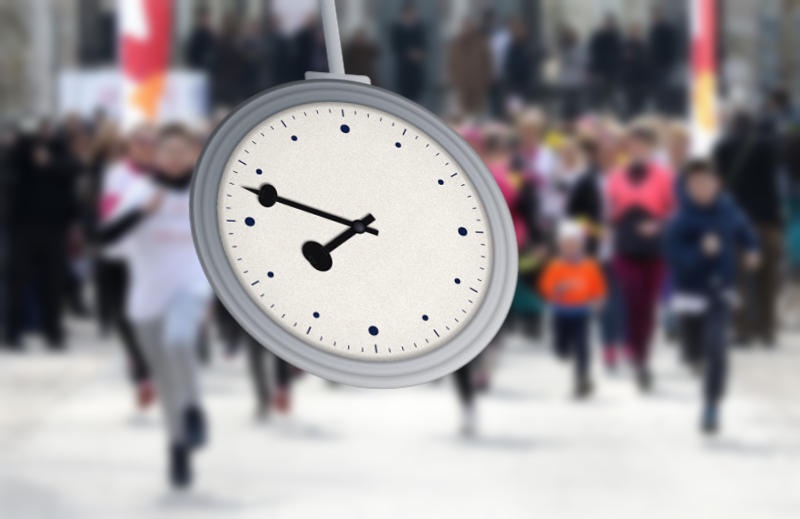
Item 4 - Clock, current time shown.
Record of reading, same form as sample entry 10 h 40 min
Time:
7 h 48 min
